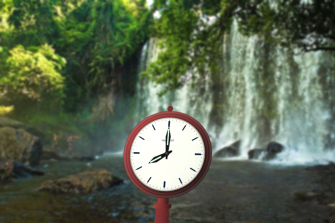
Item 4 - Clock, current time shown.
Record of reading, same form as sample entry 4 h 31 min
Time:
8 h 00 min
